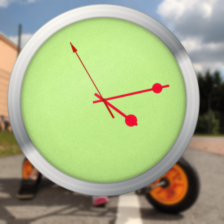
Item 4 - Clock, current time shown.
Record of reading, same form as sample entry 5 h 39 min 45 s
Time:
4 h 12 min 55 s
